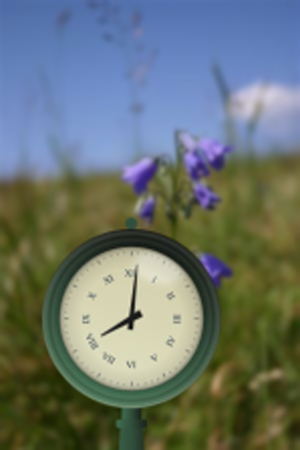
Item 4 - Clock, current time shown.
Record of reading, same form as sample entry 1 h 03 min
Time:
8 h 01 min
